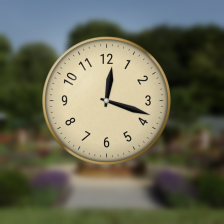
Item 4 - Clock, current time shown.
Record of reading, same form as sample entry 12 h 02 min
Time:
12 h 18 min
